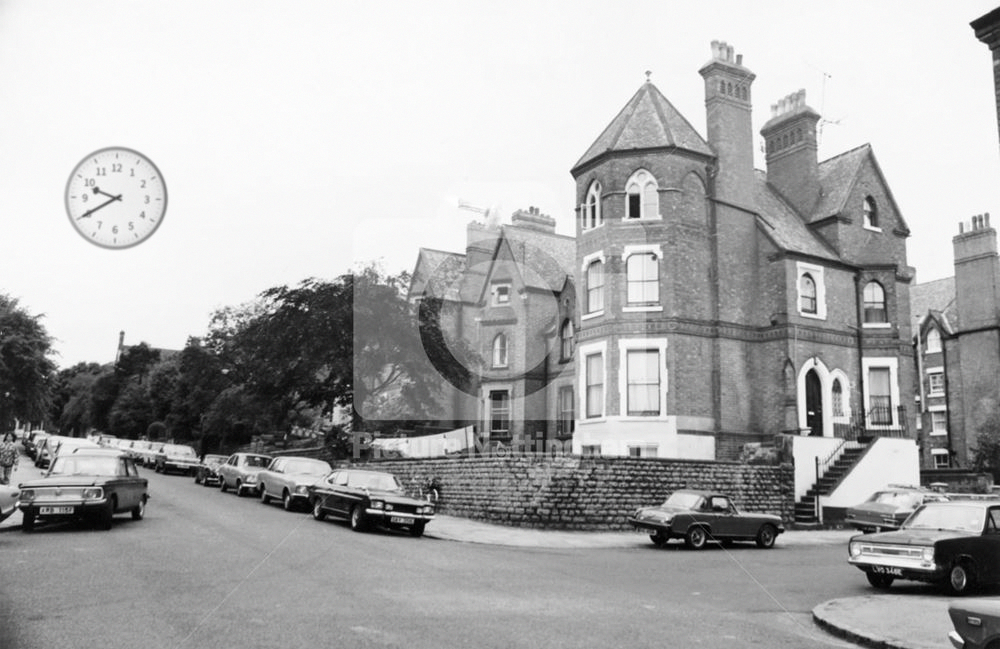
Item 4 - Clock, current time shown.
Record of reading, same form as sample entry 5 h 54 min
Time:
9 h 40 min
